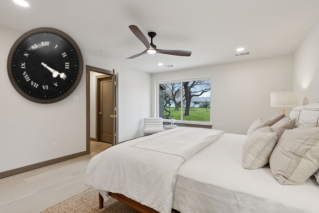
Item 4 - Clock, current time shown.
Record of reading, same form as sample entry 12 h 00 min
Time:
4 h 20 min
